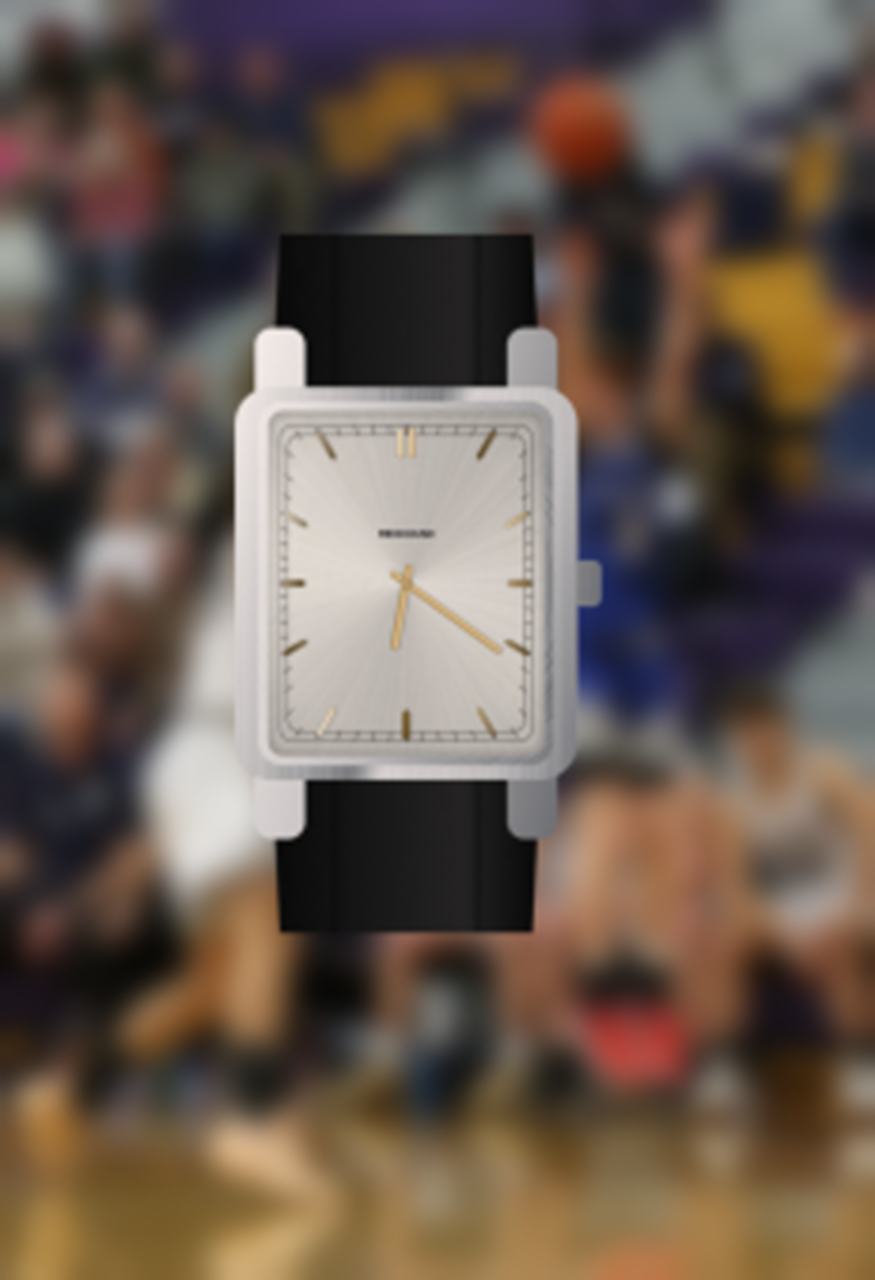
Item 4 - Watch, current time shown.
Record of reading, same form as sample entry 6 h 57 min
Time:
6 h 21 min
